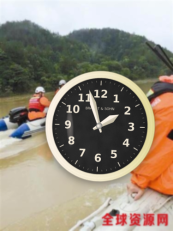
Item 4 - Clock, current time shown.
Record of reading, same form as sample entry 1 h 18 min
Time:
1 h 57 min
